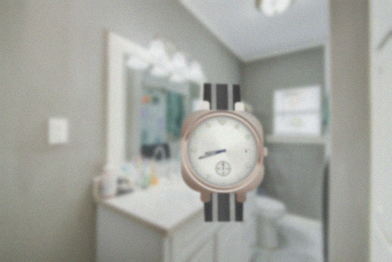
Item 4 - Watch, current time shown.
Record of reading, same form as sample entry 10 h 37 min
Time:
8 h 42 min
